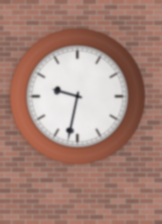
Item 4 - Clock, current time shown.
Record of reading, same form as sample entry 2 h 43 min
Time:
9 h 32 min
